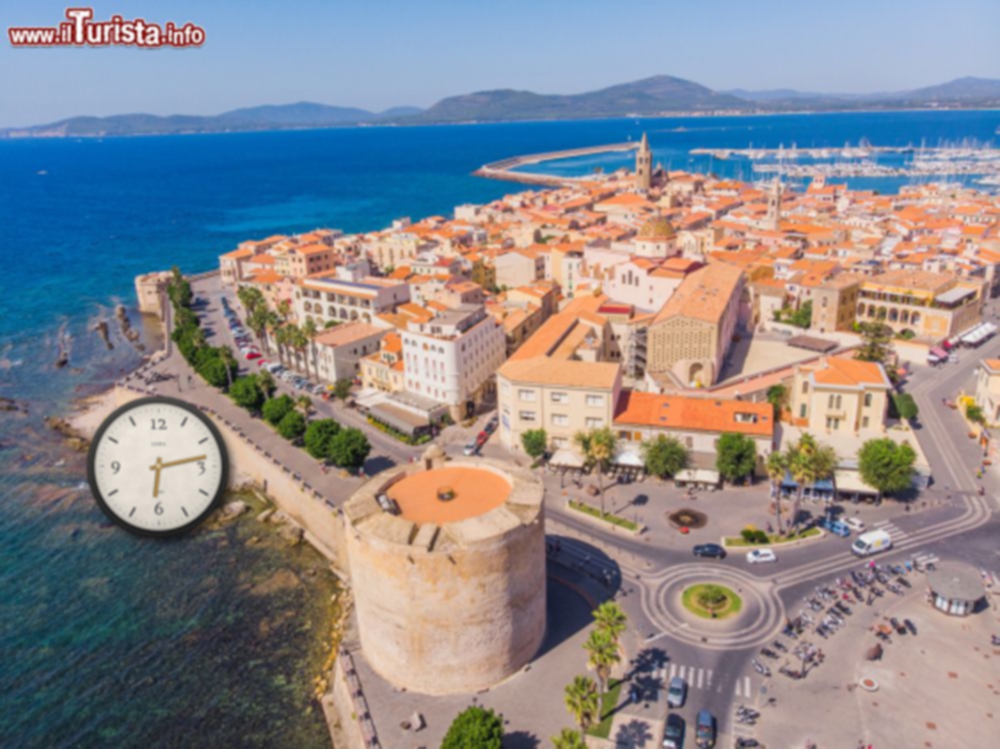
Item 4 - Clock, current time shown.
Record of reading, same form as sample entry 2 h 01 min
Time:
6 h 13 min
